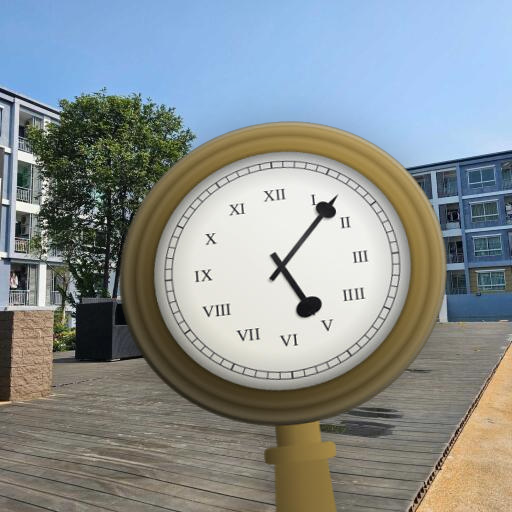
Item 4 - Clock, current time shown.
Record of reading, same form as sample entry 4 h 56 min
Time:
5 h 07 min
